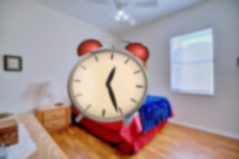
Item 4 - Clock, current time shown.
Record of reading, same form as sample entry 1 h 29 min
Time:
12 h 26 min
